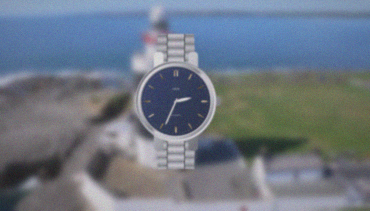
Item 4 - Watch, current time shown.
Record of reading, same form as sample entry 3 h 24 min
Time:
2 h 34 min
